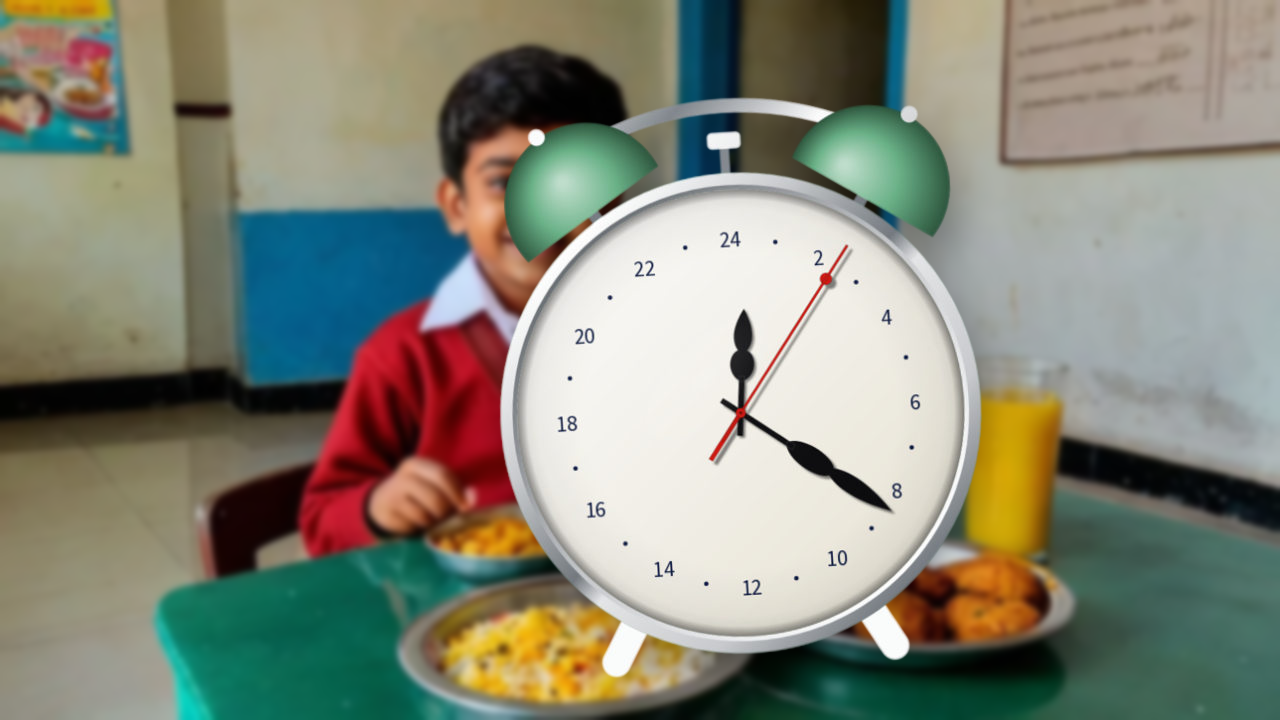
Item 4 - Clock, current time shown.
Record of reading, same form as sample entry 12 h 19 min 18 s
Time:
0 h 21 min 06 s
